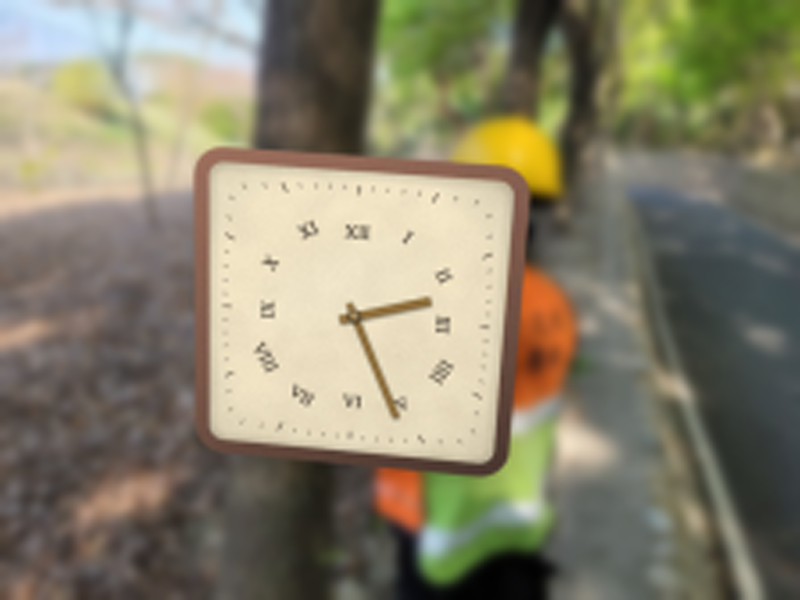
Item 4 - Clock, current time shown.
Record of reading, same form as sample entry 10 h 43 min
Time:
2 h 26 min
